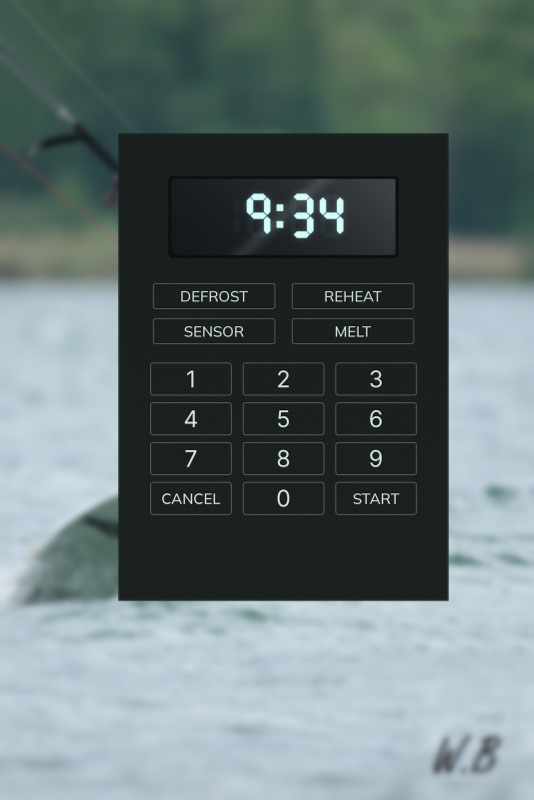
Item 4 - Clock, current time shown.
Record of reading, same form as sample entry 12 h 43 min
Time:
9 h 34 min
